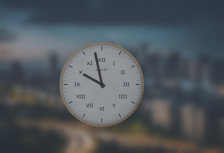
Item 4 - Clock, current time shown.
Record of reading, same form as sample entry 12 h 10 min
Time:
9 h 58 min
